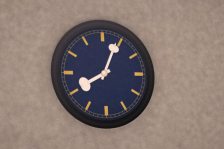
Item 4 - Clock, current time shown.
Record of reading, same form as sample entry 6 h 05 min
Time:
8 h 04 min
